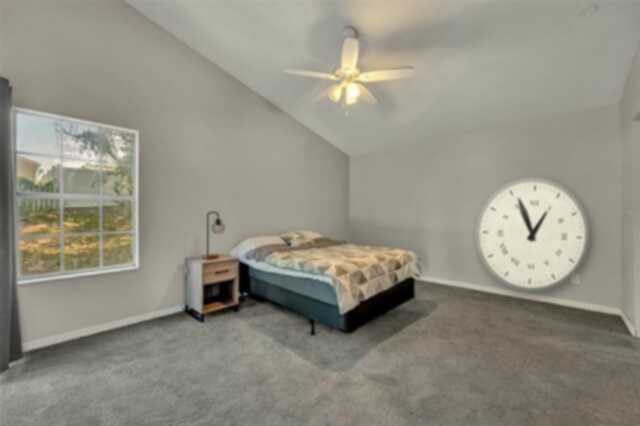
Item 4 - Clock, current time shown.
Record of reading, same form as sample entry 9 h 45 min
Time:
12 h 56 min
